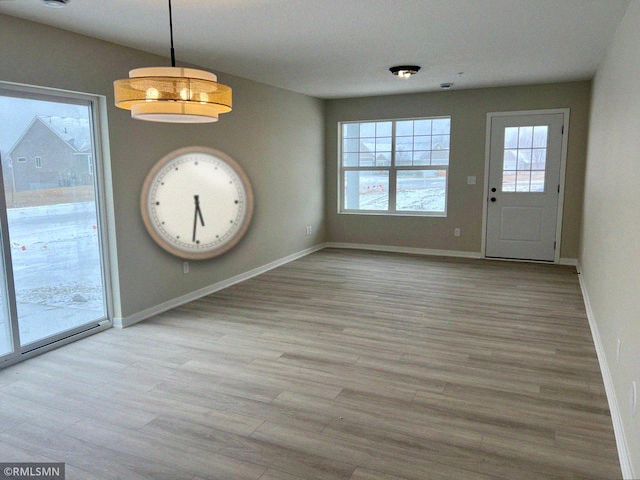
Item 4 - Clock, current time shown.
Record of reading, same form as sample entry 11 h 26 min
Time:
5 h 31 min
